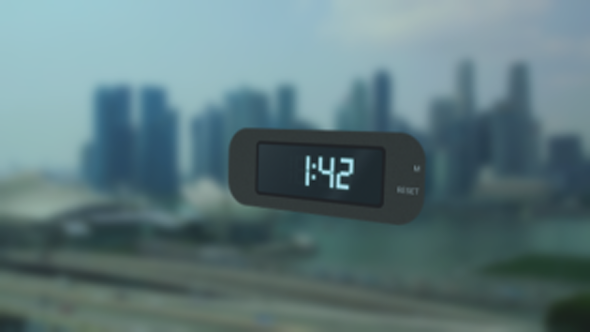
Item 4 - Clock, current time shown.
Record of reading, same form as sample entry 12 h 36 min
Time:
1 h 42 min
